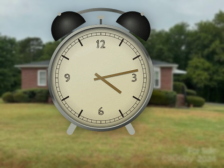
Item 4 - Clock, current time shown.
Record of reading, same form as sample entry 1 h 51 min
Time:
4 h 13 min
